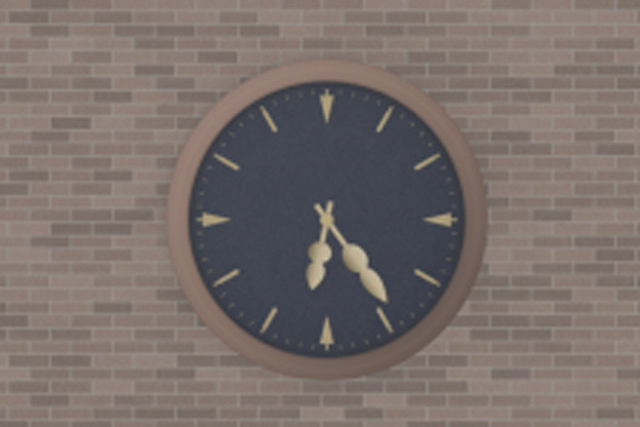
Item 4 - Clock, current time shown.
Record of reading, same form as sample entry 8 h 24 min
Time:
6 h 24 min
